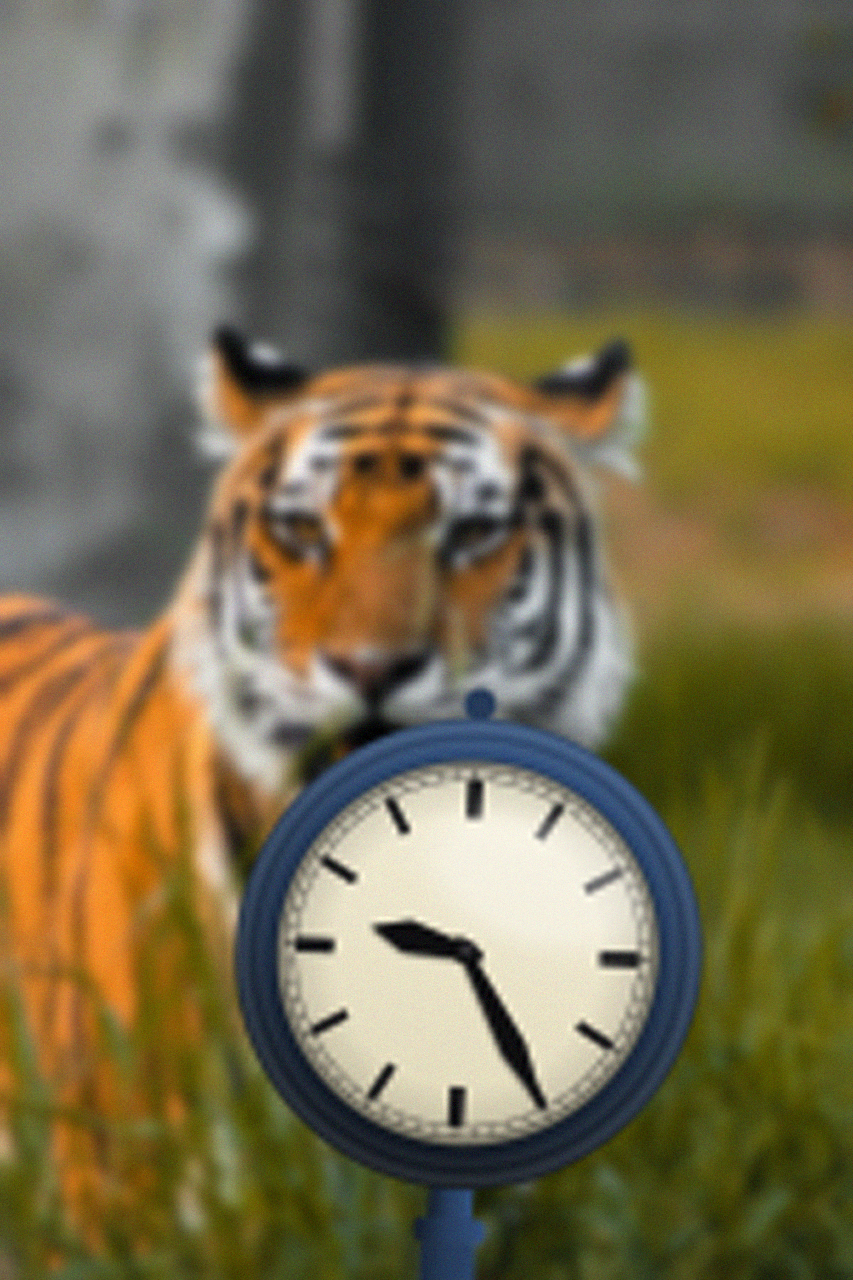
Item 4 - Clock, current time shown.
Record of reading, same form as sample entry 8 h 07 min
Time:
9 h 25 min
